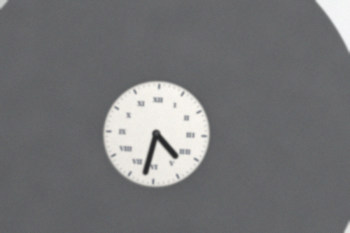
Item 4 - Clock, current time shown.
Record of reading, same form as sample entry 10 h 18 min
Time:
4 h 32 min
